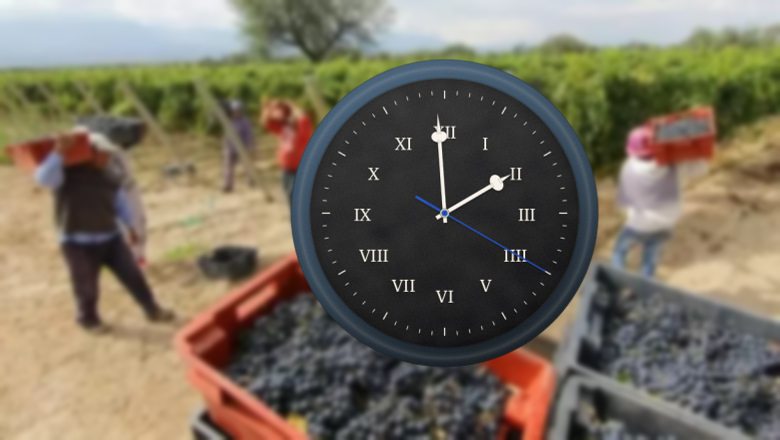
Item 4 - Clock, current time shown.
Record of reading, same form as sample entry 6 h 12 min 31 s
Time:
1 h 59 min 20 s
